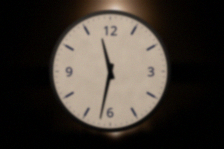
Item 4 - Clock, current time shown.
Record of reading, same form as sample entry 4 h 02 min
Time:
11 h 32 min
